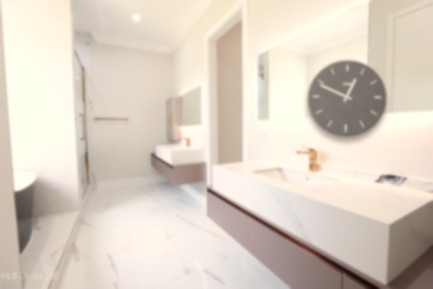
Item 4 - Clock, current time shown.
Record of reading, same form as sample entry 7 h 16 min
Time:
12 h 49 min
